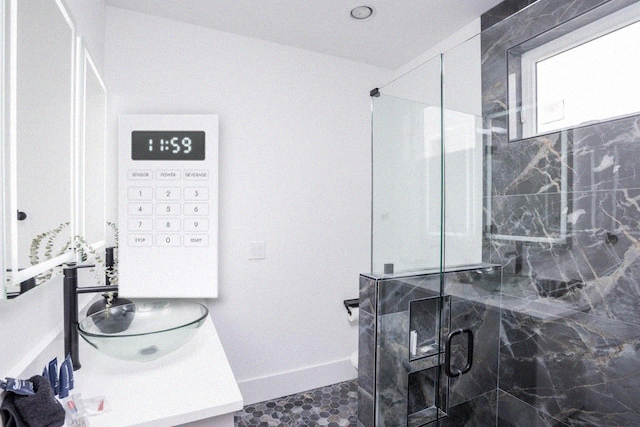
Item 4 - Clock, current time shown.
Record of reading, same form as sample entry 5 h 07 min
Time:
11 h 59 min
